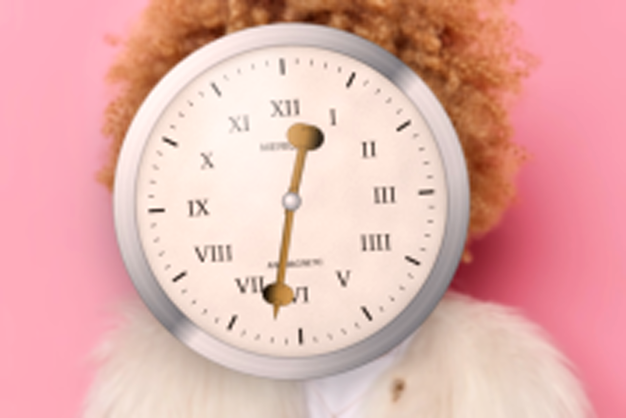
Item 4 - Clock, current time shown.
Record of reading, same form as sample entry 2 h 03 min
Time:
12 h 32 min
